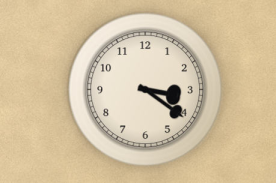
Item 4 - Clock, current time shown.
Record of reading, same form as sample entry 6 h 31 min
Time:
3 h 21 min
